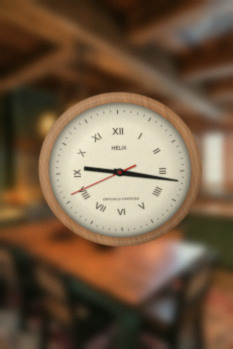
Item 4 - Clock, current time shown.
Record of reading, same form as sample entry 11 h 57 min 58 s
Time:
9 h 16 min 41 s
